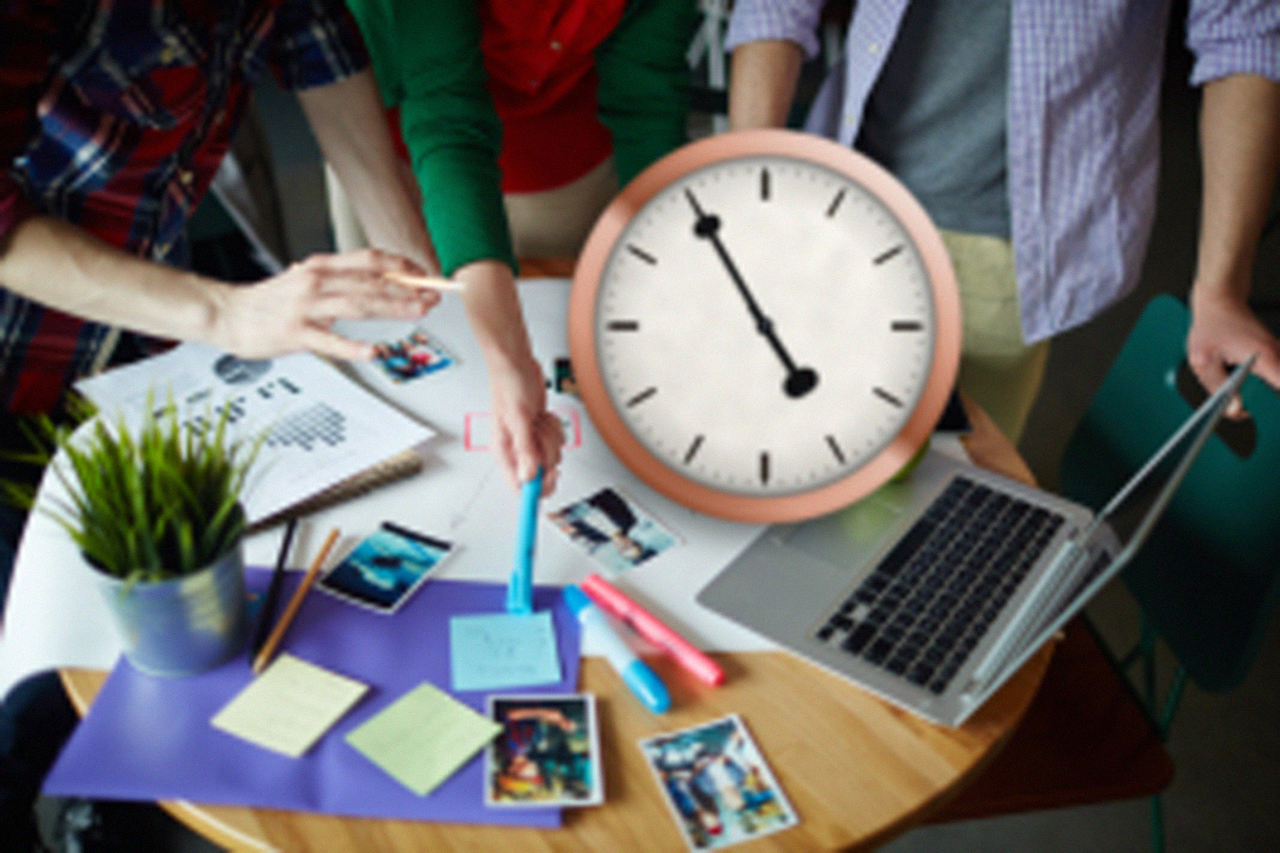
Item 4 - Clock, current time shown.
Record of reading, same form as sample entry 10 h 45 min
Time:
4 h 55 min
